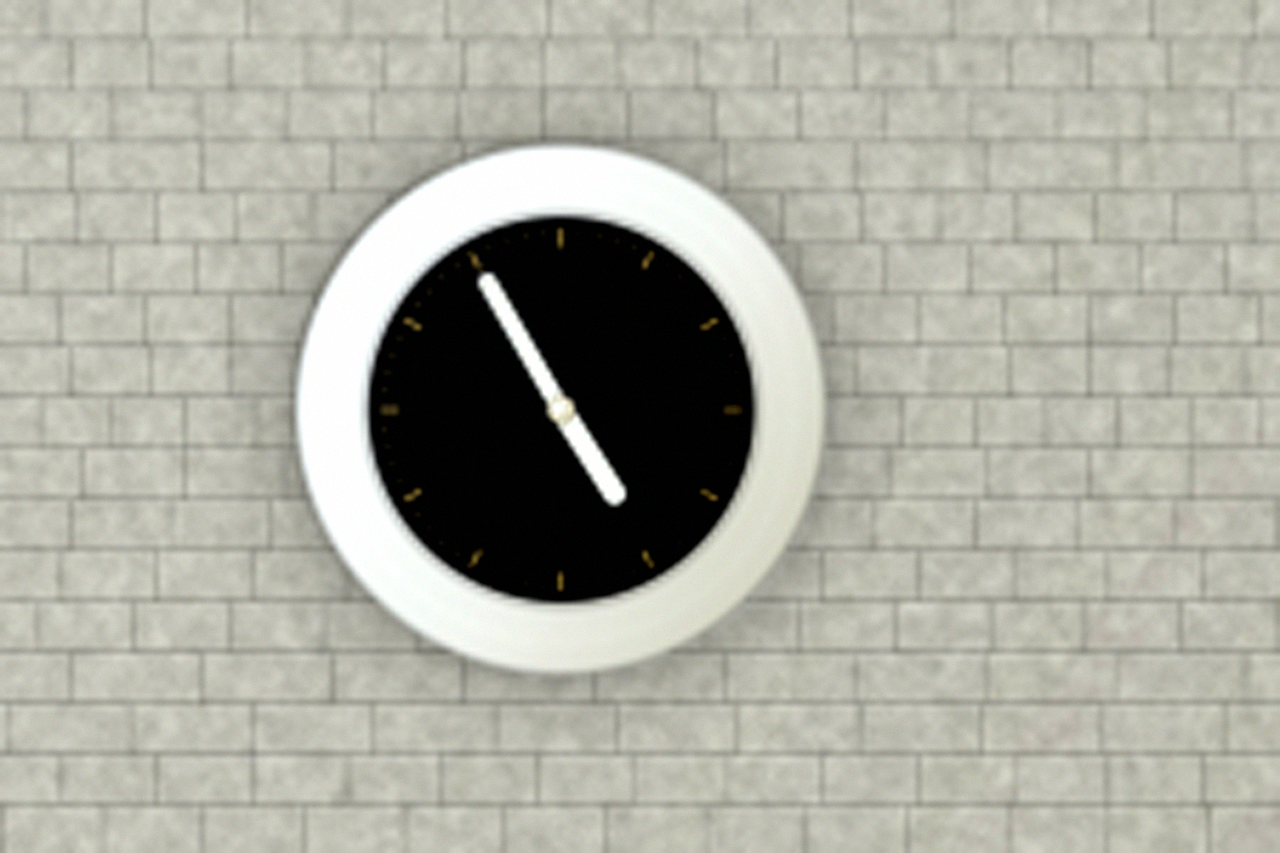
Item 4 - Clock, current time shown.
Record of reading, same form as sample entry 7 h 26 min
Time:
4 h 55 min
